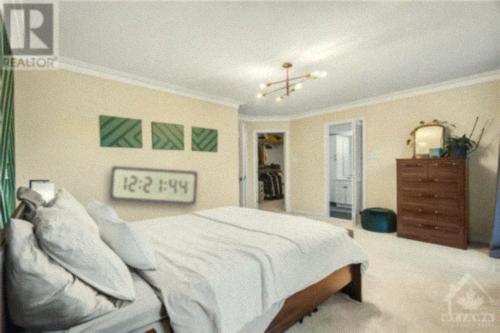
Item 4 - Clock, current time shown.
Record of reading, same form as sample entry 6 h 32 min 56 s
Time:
12 h 21 min 44 s
